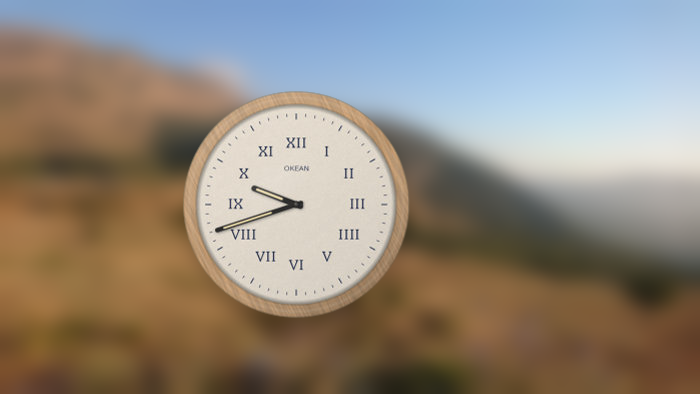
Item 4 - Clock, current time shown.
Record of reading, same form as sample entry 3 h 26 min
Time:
9 h 42 min
